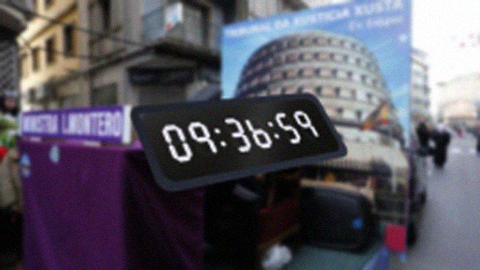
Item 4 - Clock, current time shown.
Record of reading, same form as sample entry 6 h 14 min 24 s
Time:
9 h 36 min 59 s
